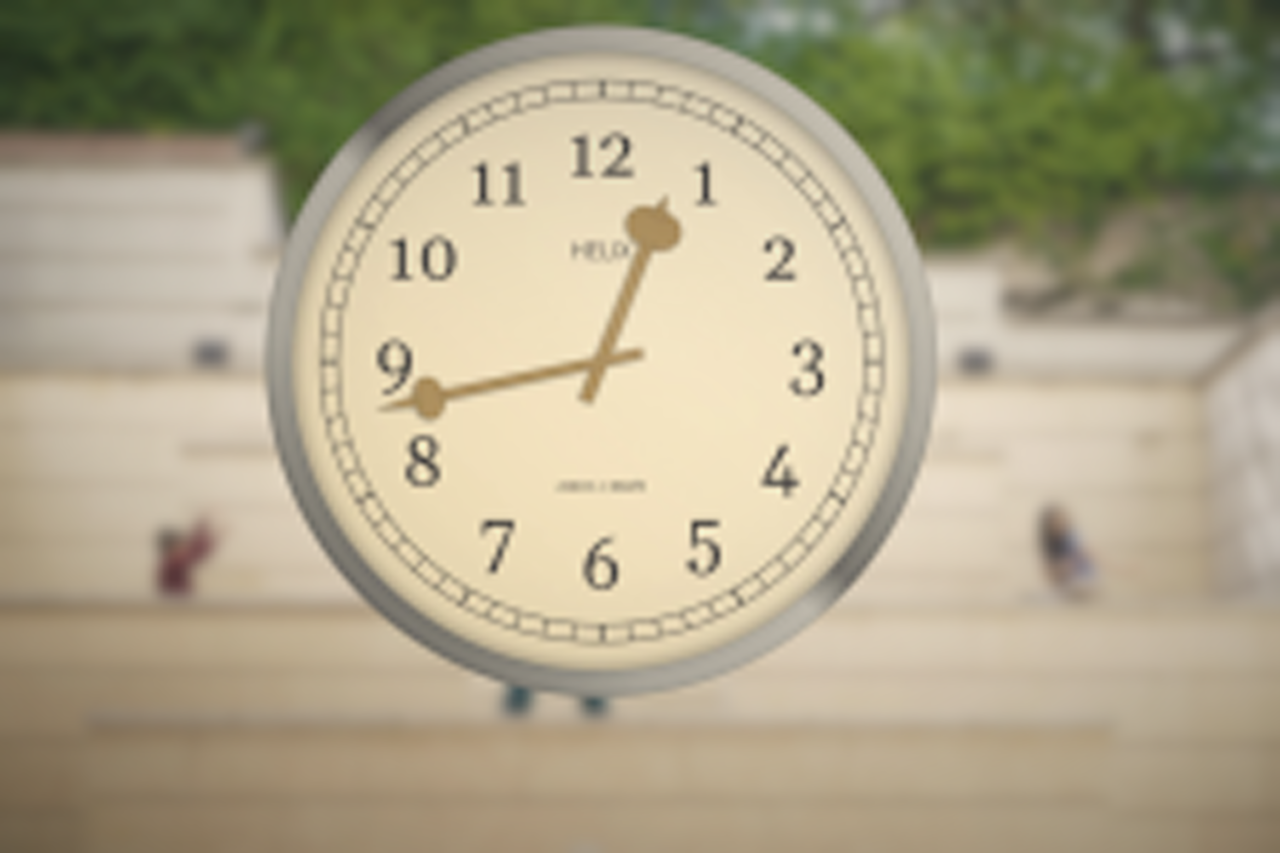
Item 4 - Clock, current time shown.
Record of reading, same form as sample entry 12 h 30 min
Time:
12 h 43 min
